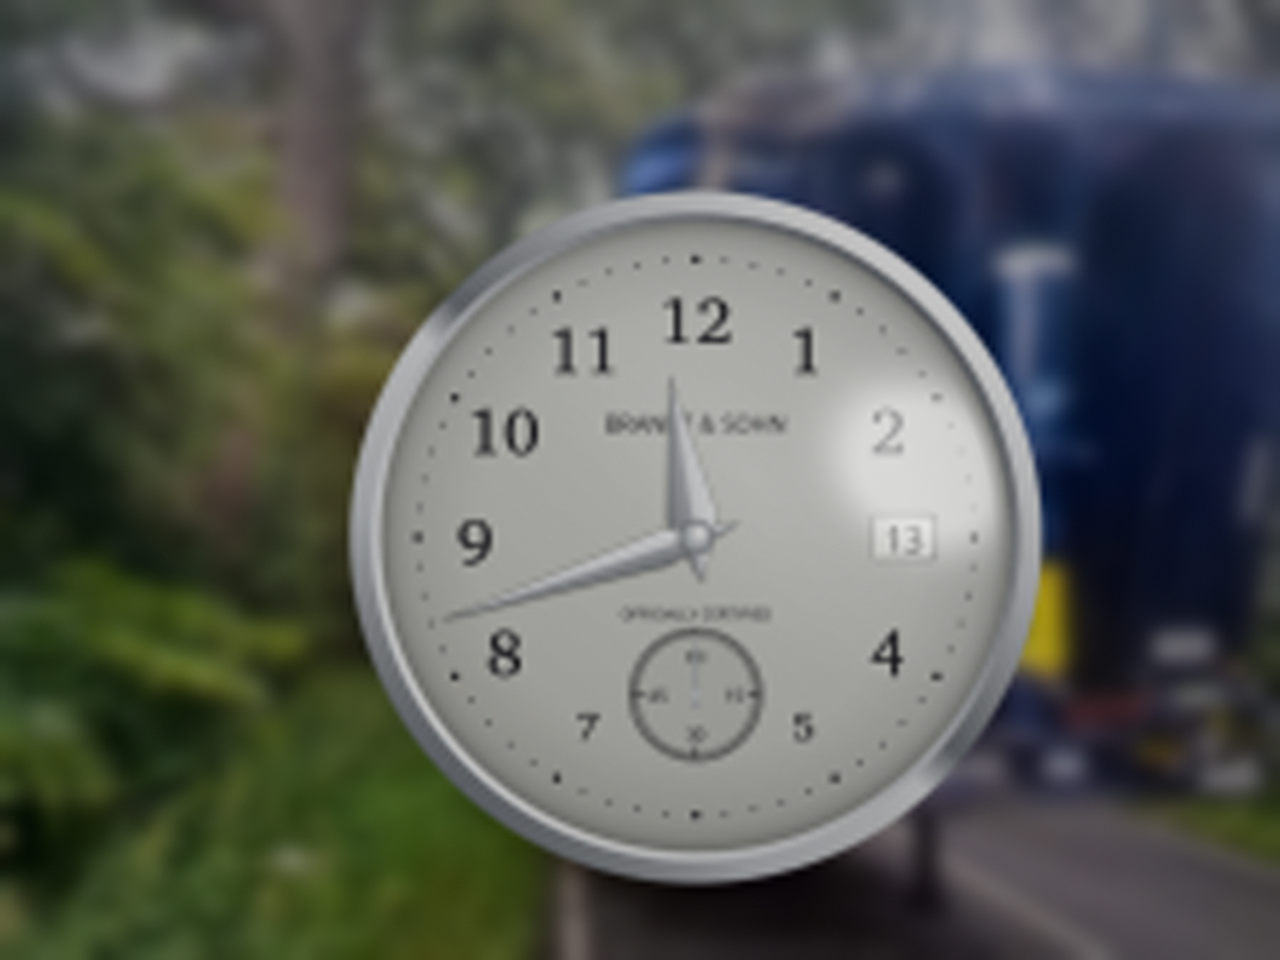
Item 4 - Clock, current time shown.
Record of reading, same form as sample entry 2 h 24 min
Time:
11 h 42 min
